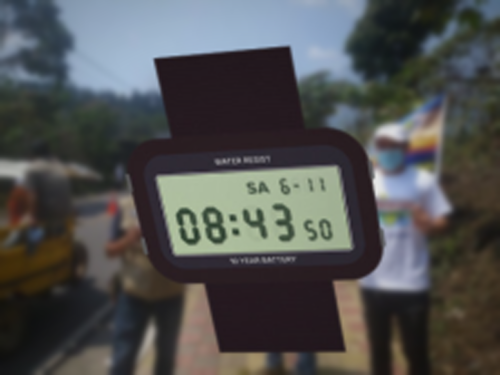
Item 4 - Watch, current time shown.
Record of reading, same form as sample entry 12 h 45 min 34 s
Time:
8 h 43 min 50 s
